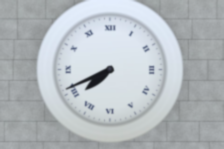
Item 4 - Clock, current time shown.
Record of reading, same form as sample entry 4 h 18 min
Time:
7 h 41 min
